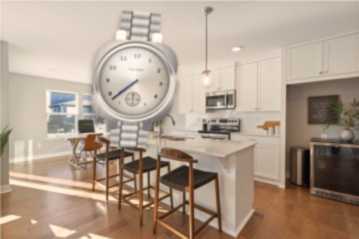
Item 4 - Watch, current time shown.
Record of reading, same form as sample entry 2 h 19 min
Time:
7 h 38 min
